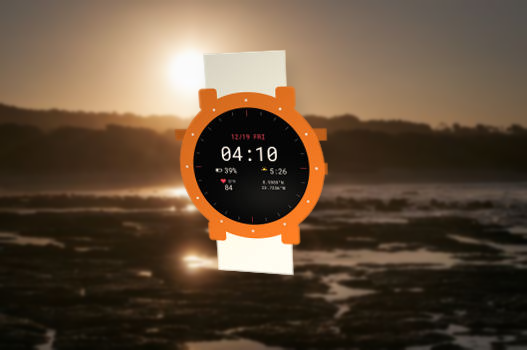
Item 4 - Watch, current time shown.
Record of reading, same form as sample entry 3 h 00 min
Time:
4 h 10 min
